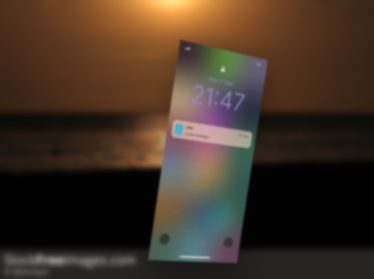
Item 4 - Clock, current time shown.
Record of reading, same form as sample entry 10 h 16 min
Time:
21 h 47 min
